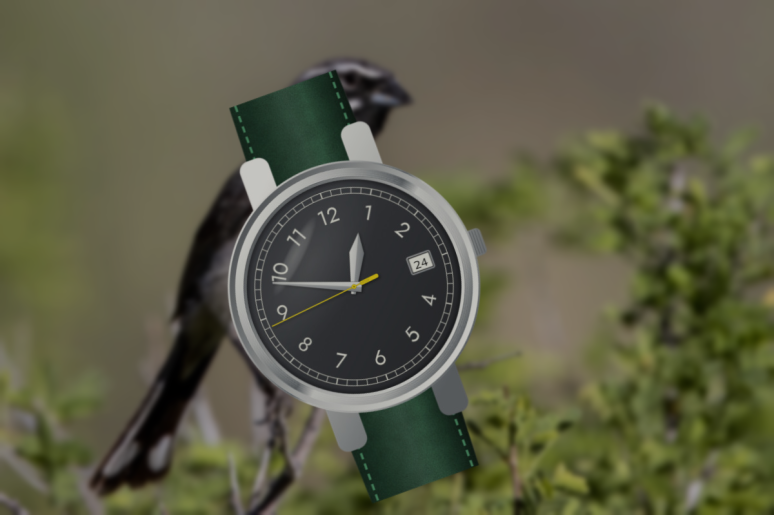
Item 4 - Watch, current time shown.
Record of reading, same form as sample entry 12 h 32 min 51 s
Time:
12 h 48 min 44 s
